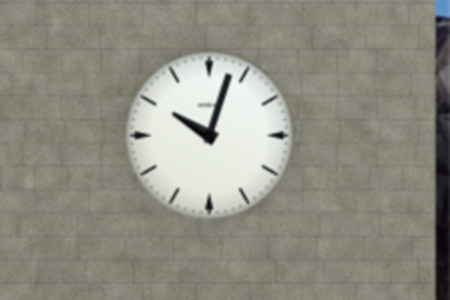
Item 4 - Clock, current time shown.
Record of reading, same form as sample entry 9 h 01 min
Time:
10 h 03 min
